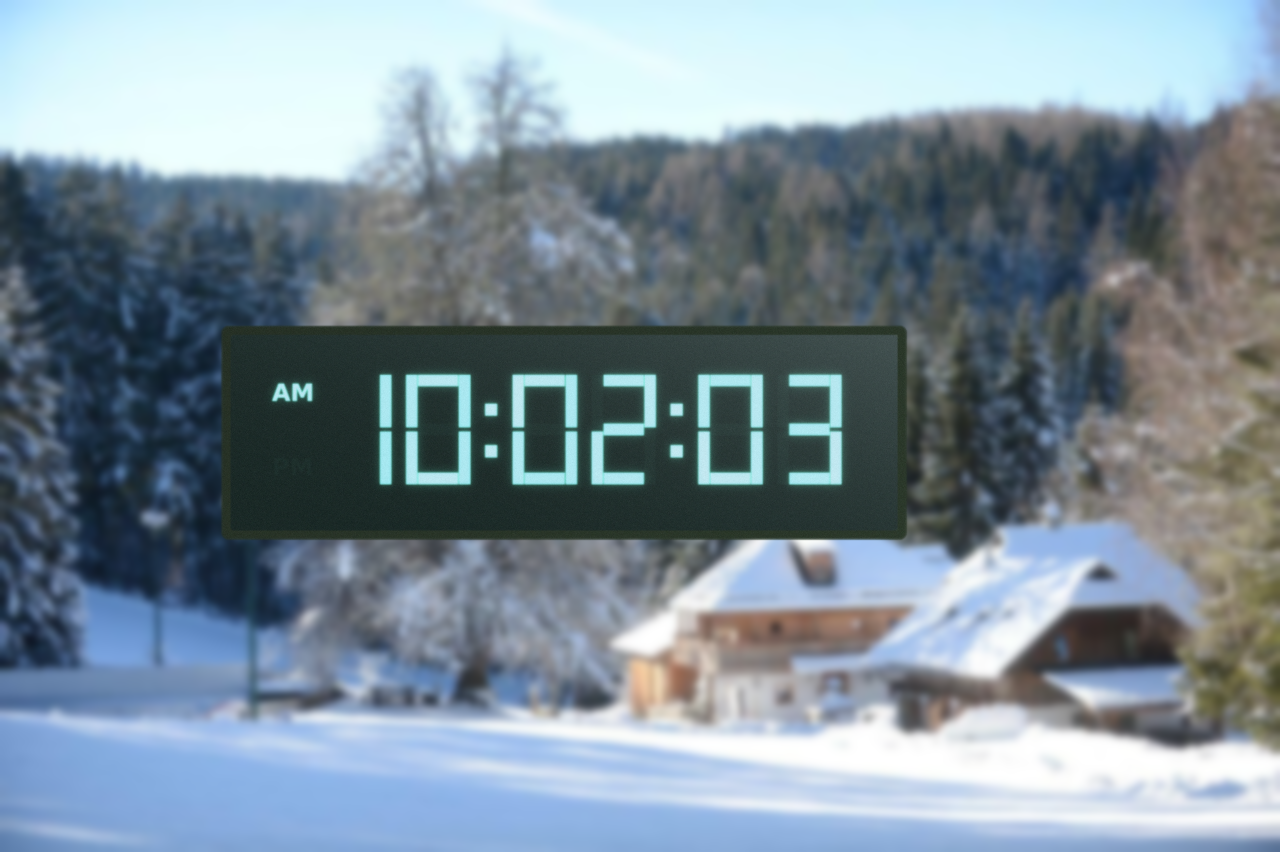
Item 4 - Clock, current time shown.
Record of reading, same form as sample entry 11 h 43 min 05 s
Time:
10 h 02 min 03 s
